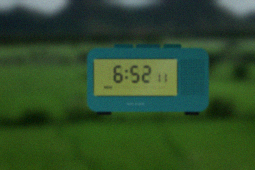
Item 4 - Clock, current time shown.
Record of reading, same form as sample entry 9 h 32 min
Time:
6 h 52 min
